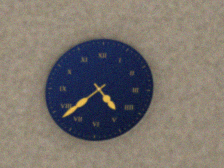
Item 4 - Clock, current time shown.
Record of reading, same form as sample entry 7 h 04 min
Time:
4 h 38 min
